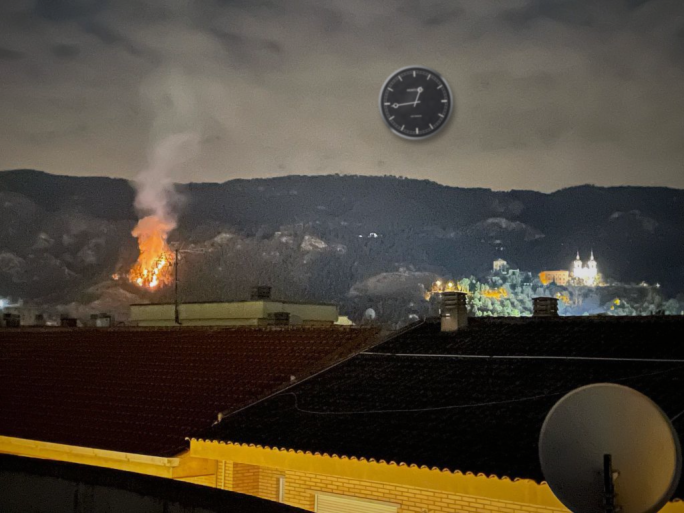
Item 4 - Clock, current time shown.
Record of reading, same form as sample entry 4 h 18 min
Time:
12 h 44 min
